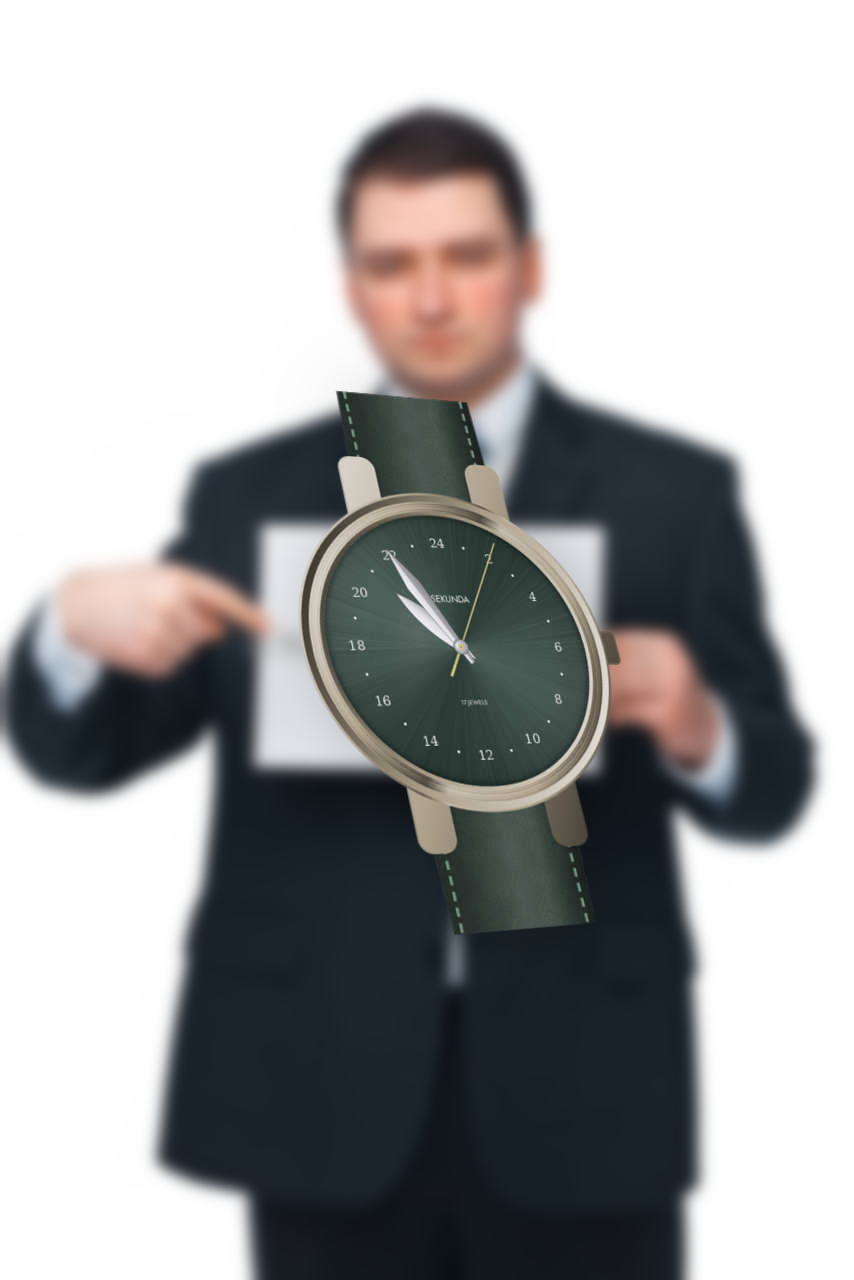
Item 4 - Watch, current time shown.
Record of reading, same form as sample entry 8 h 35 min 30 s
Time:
20 h 55 min 05 s
